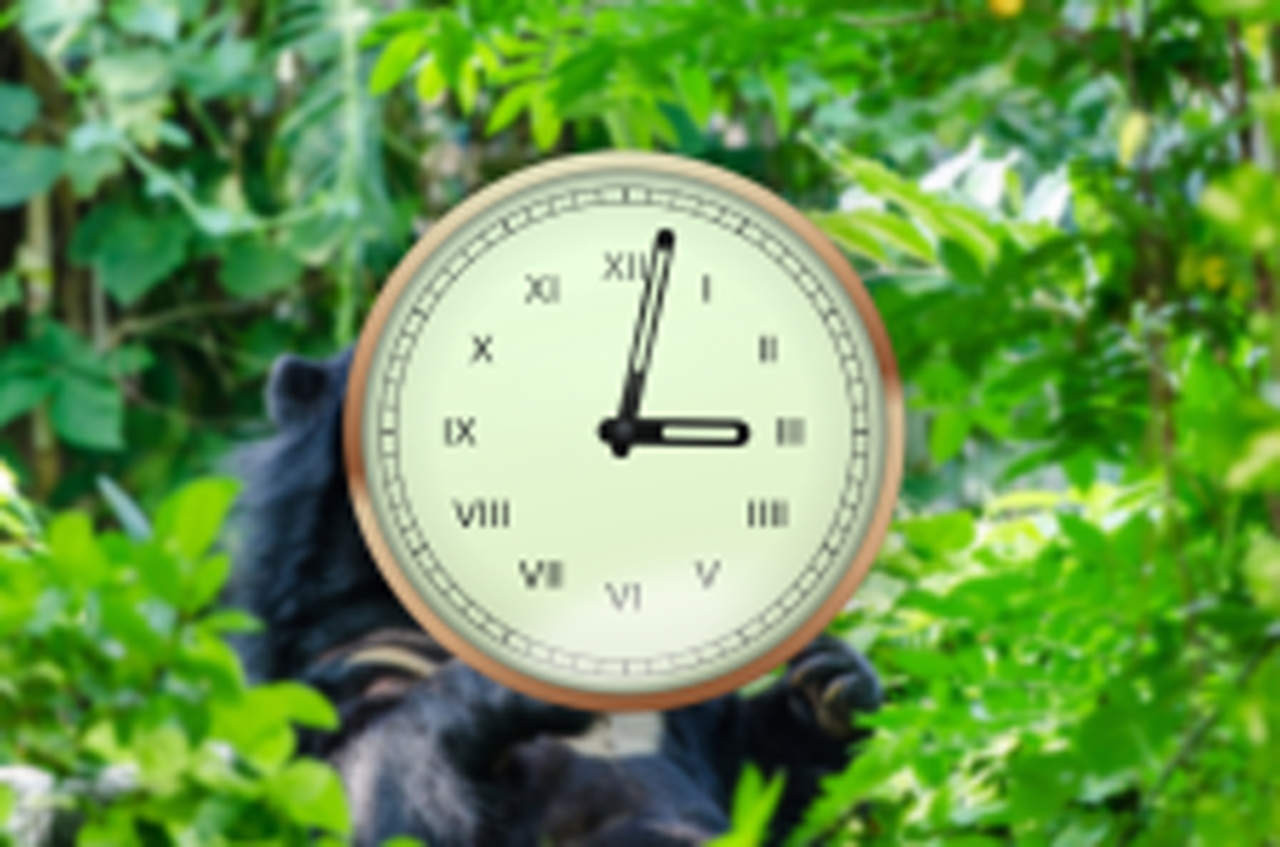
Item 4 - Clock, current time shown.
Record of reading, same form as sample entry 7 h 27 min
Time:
3 h 02 min
